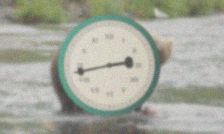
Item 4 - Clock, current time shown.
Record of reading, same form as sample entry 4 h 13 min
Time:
2 h 43 min
